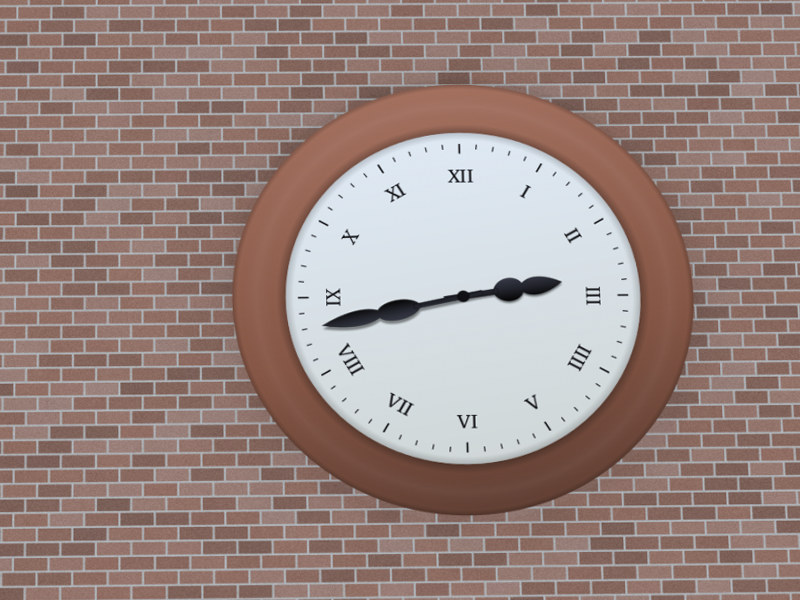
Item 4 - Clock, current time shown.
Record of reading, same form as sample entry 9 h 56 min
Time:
2 h 43 min
